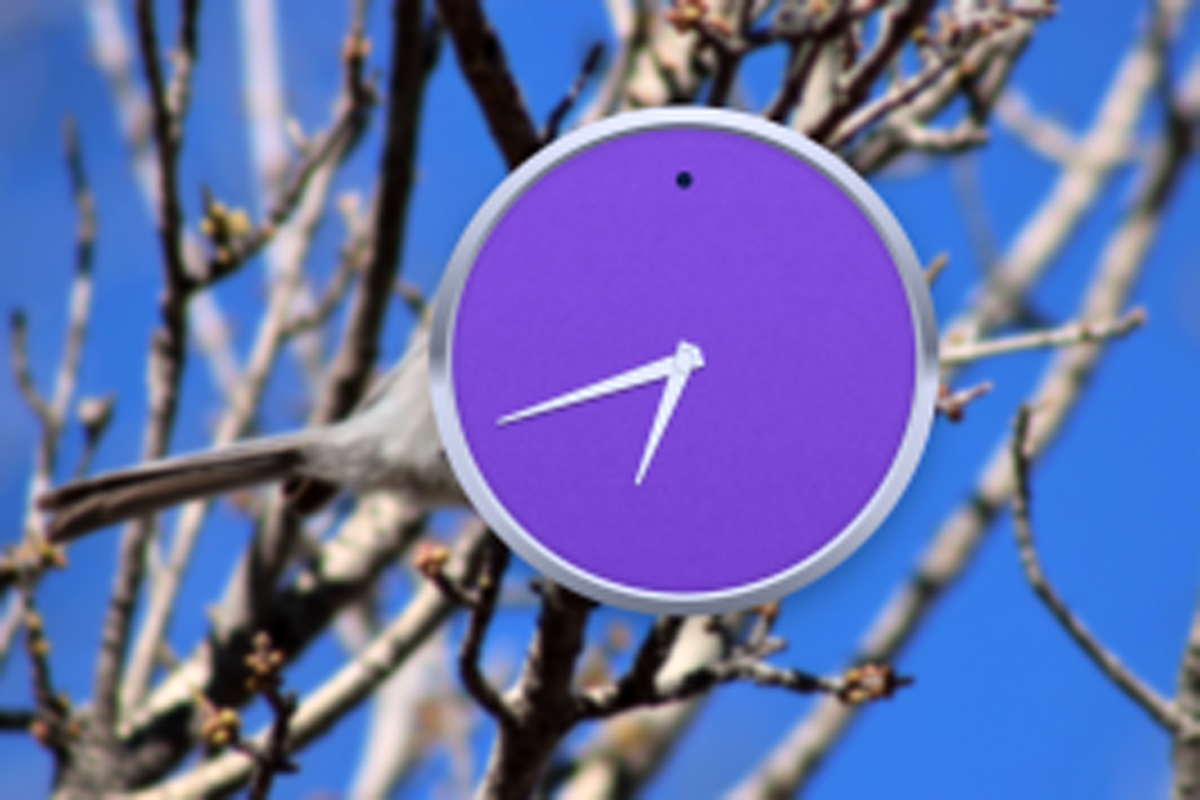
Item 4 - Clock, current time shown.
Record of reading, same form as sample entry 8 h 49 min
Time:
6 h 42 min
